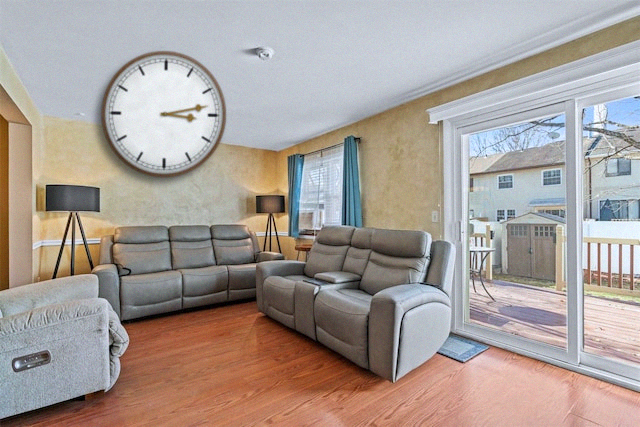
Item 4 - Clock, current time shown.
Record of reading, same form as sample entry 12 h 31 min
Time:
3 h 13 min
